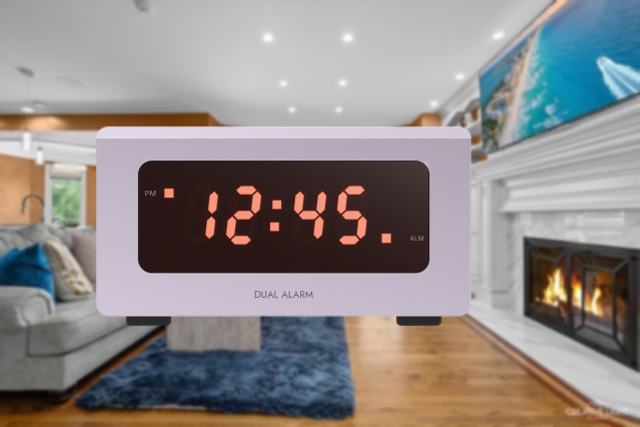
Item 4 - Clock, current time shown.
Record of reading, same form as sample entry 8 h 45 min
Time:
12 h 45 min
